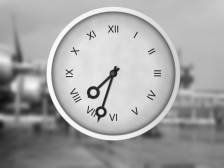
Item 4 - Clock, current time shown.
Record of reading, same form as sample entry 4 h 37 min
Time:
7 h 33 min
